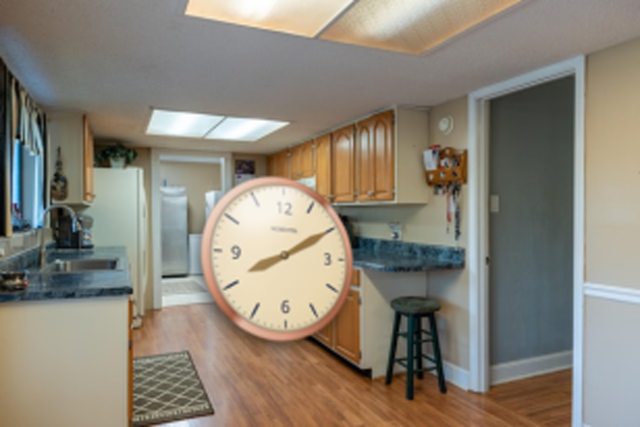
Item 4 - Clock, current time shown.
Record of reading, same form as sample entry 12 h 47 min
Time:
8 h 10 min
